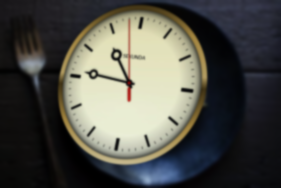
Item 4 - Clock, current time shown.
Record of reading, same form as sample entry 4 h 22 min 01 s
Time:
10 h 45 min 58 s
